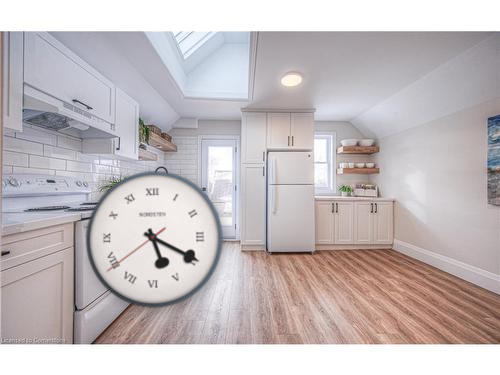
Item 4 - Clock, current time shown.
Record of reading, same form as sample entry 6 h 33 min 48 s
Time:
5 h 19 min 39 s
